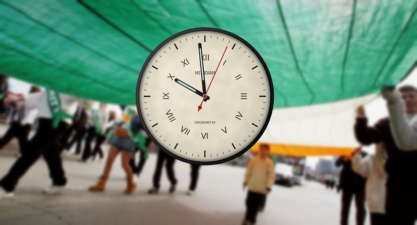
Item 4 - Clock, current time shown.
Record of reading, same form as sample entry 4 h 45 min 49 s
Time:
9 h 59 min 04 s
